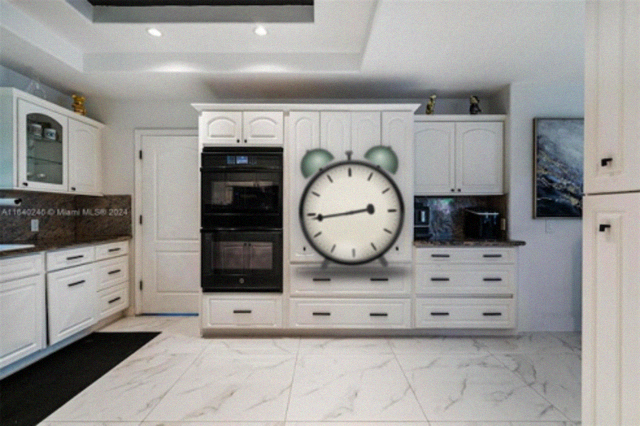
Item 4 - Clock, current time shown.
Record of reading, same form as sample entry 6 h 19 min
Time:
2 h 44 min
